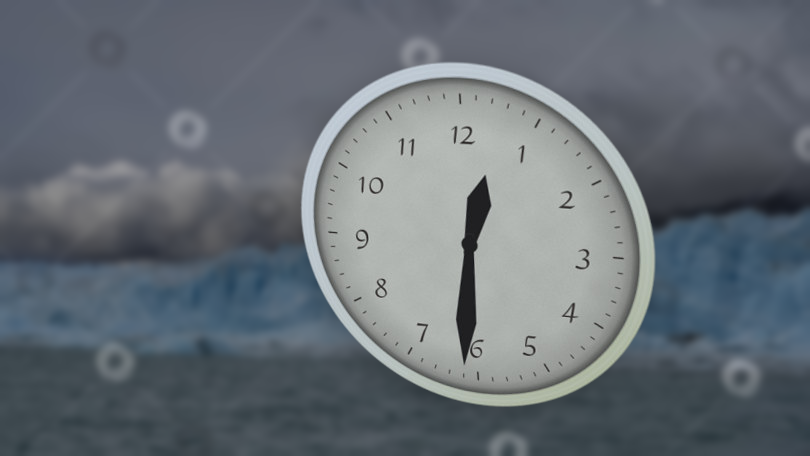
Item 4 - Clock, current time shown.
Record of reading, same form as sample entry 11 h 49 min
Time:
12 h 31 min
